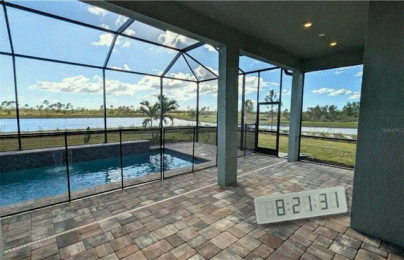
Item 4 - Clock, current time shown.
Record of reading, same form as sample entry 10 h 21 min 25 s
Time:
8 h 21 min 31 s
